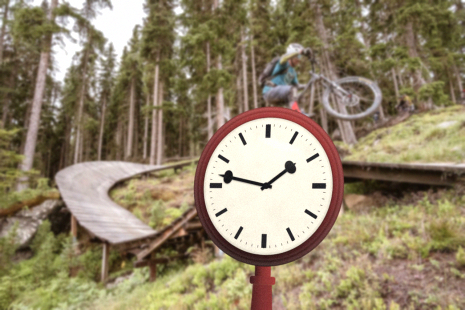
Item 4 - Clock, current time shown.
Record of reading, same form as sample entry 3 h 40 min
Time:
1 h 47 min
